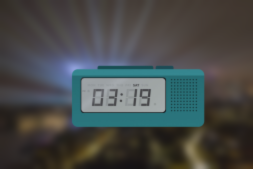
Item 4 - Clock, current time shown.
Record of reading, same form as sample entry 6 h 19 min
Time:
3 h 19 min
